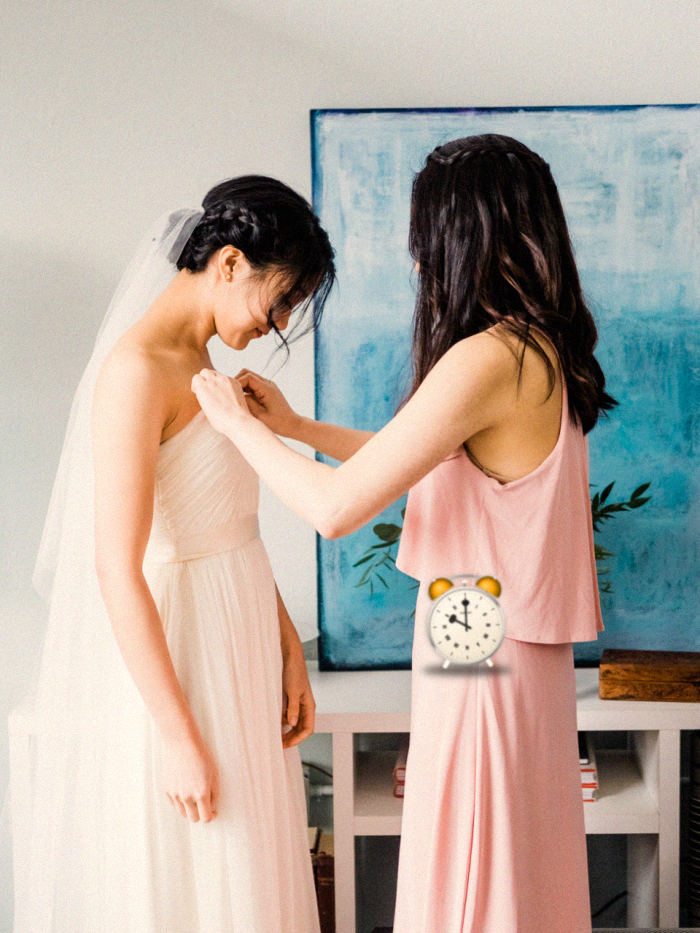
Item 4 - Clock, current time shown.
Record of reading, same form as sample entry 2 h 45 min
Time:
10 h 00 min
